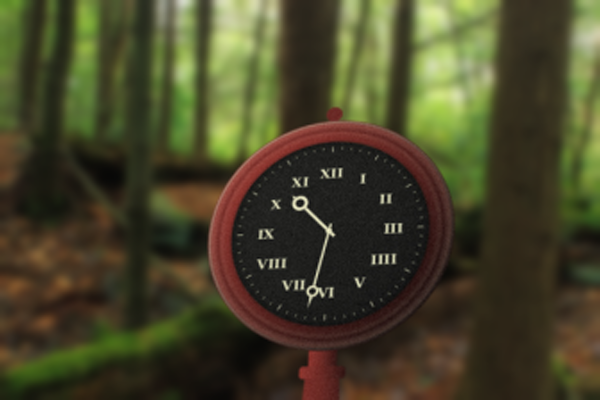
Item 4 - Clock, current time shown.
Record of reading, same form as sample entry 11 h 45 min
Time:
10 h 32 min
